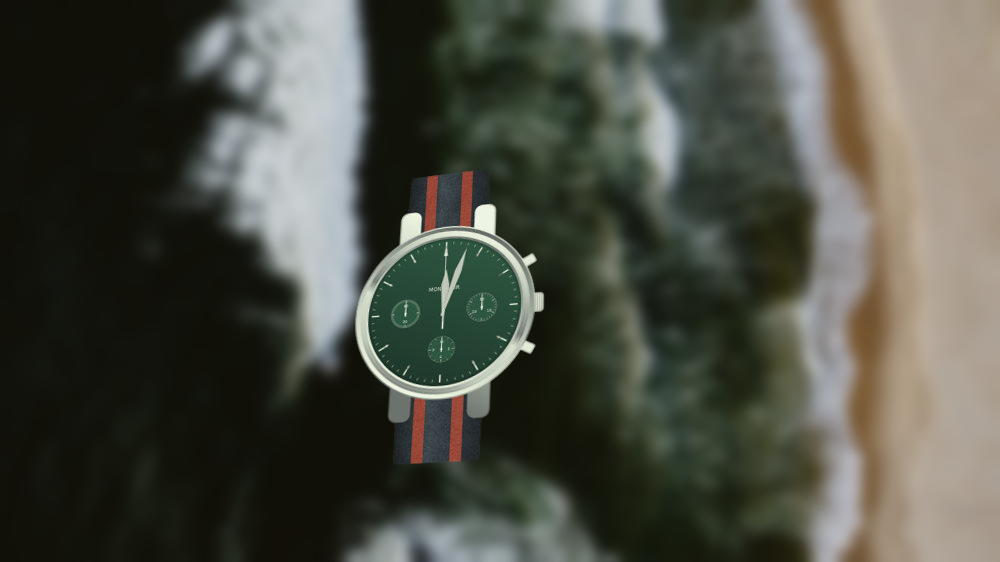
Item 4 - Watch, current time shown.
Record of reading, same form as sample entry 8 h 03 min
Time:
12 h 03 min
